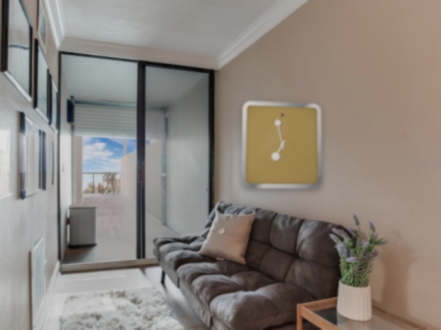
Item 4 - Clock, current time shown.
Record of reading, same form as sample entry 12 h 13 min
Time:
6 h 58 min
